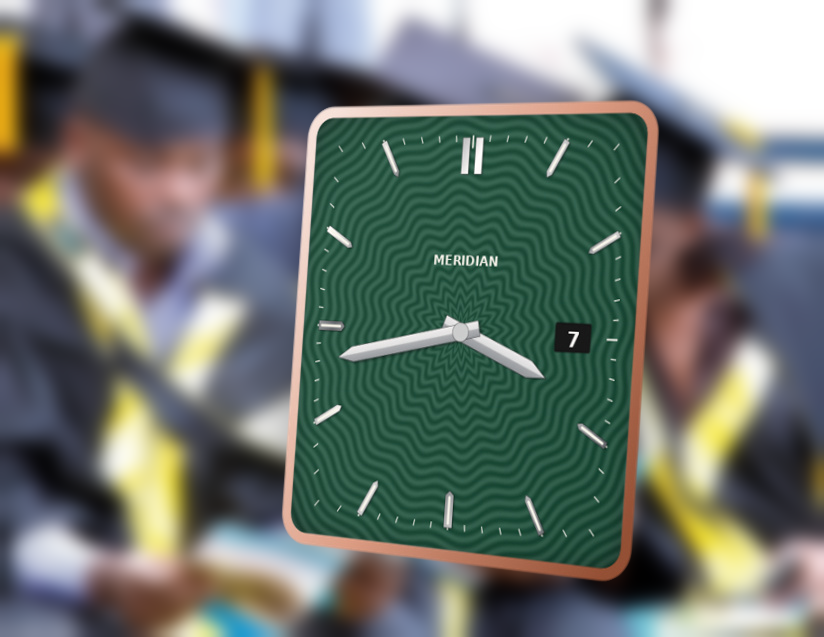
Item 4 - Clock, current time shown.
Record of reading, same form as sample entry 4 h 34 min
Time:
3 h 43 min
